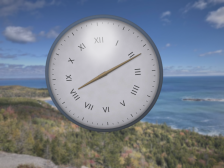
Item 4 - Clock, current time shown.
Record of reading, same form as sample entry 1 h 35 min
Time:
8 h 11 min
